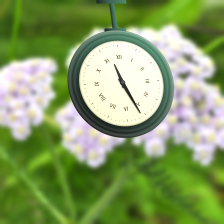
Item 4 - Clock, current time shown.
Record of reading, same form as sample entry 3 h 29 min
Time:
11 h 26 min
